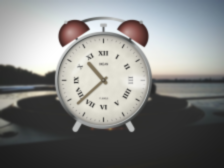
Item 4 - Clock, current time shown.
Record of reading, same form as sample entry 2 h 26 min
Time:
10 h 38 min
